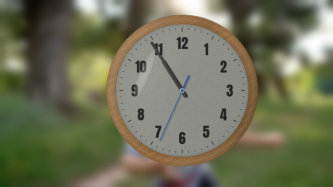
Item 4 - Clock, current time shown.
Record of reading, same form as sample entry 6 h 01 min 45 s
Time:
10 h 54 min 34 s
